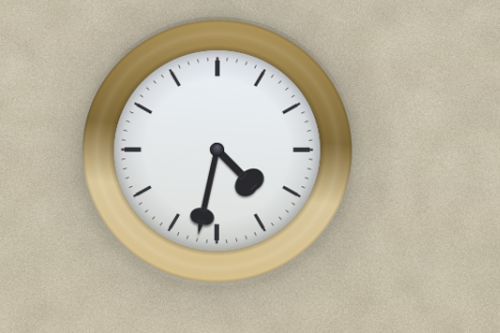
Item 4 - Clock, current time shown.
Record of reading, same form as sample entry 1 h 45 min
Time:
4 h 32 min
